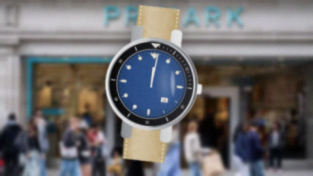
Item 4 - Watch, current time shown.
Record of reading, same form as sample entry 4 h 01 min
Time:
12 h 01 min
